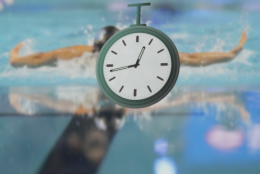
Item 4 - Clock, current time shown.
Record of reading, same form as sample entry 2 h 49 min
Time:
12 h 43 min
